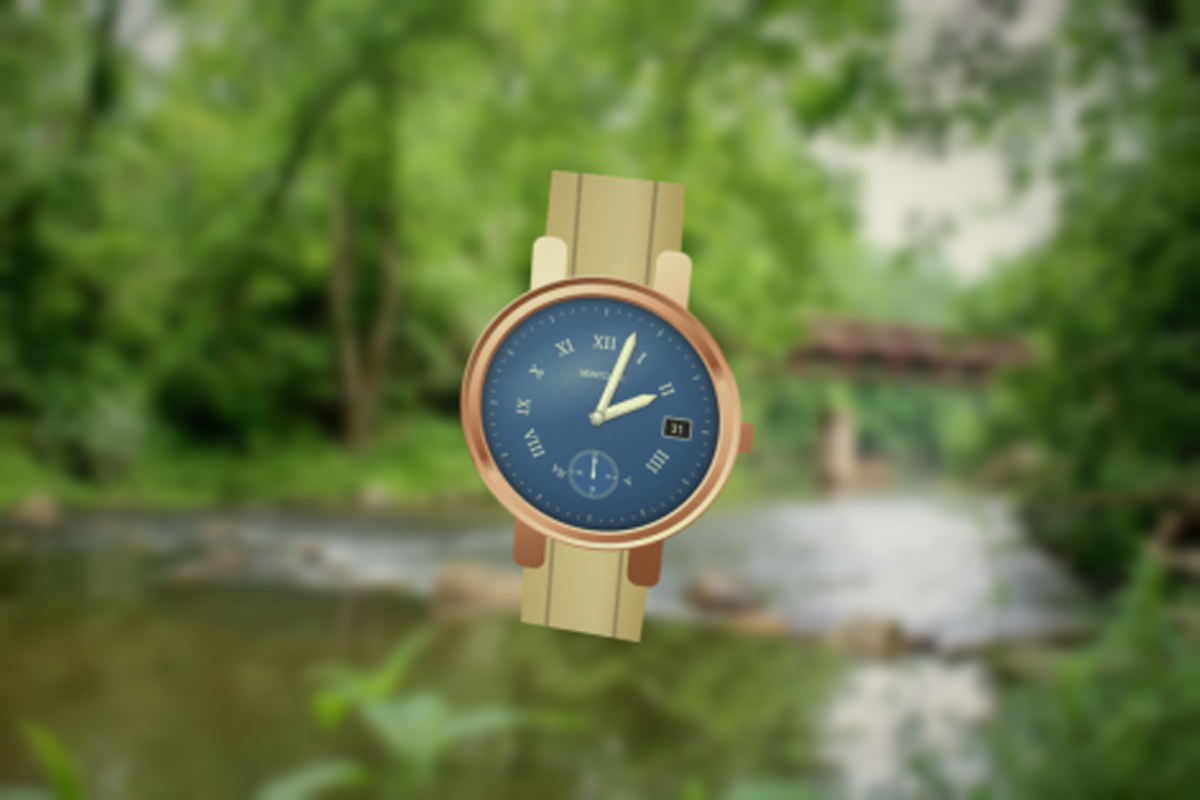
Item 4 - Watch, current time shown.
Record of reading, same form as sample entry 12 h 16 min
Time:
2 h 03 min
